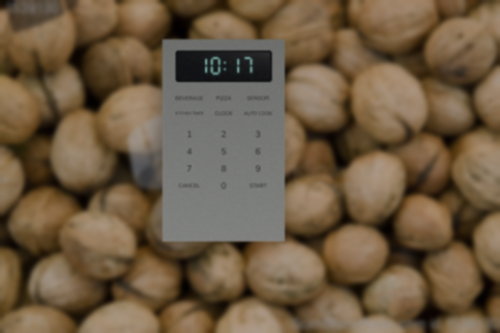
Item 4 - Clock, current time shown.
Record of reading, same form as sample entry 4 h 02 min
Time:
10 h 17 min
